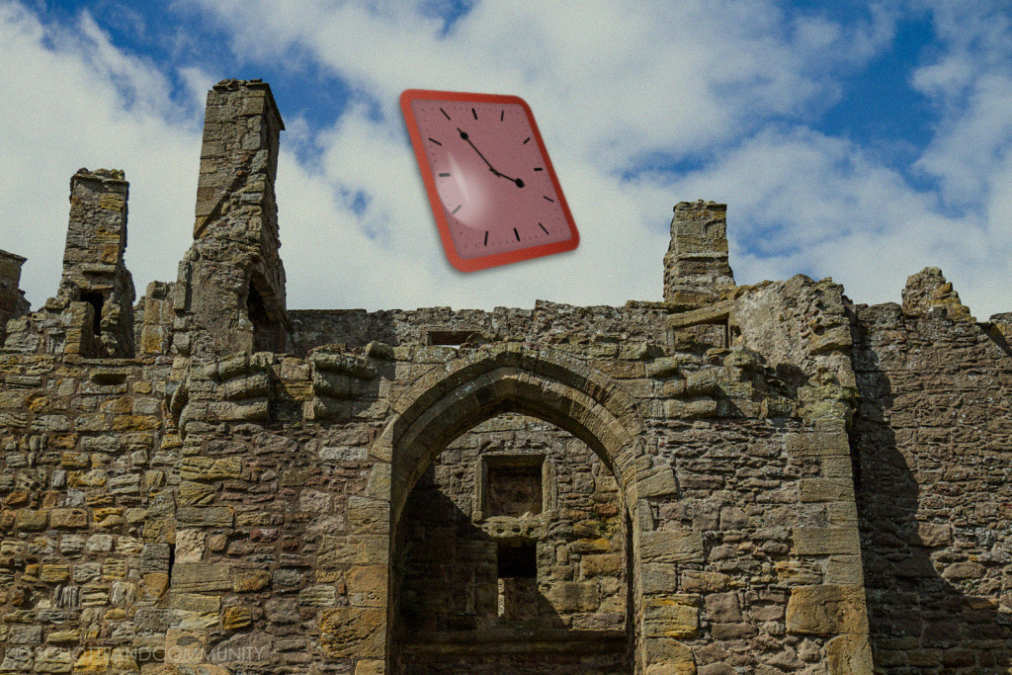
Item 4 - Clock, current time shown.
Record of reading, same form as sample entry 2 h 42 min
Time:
3 h 55 min
